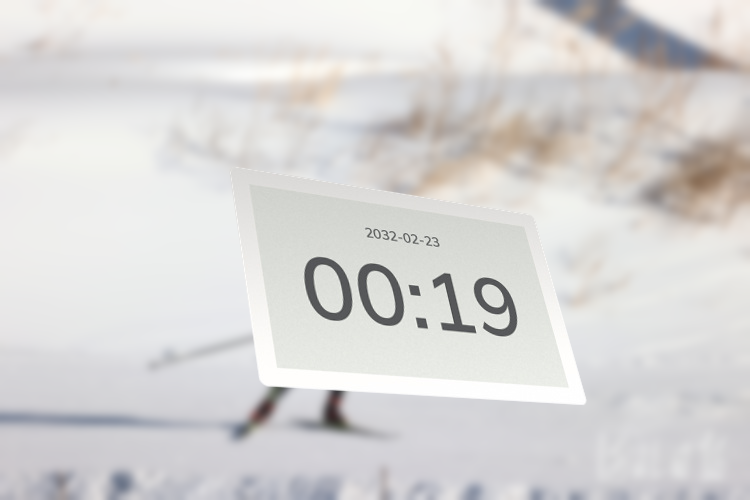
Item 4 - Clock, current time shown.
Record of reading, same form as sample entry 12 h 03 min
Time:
0 h 19 min
